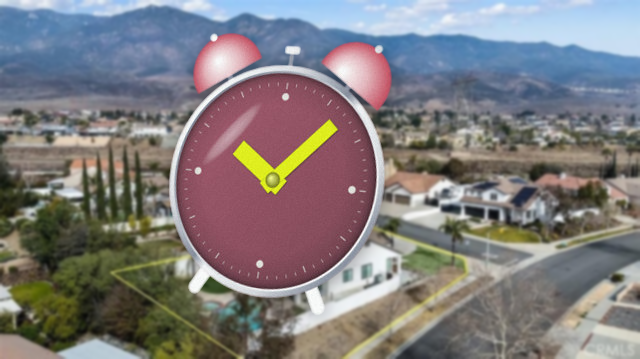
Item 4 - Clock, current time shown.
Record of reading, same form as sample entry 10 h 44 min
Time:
10 h 07 min
